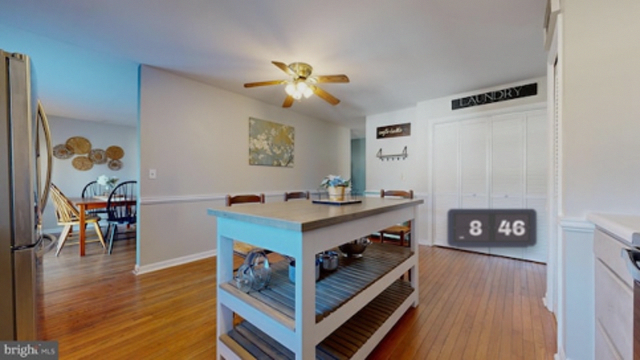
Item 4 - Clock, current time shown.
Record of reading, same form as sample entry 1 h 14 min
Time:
8 h 46 min
